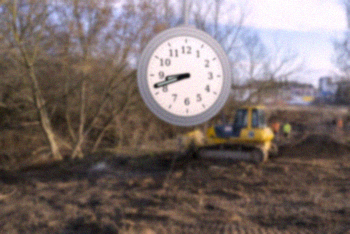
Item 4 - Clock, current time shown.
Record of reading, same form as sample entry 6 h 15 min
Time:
8 h 42 min
